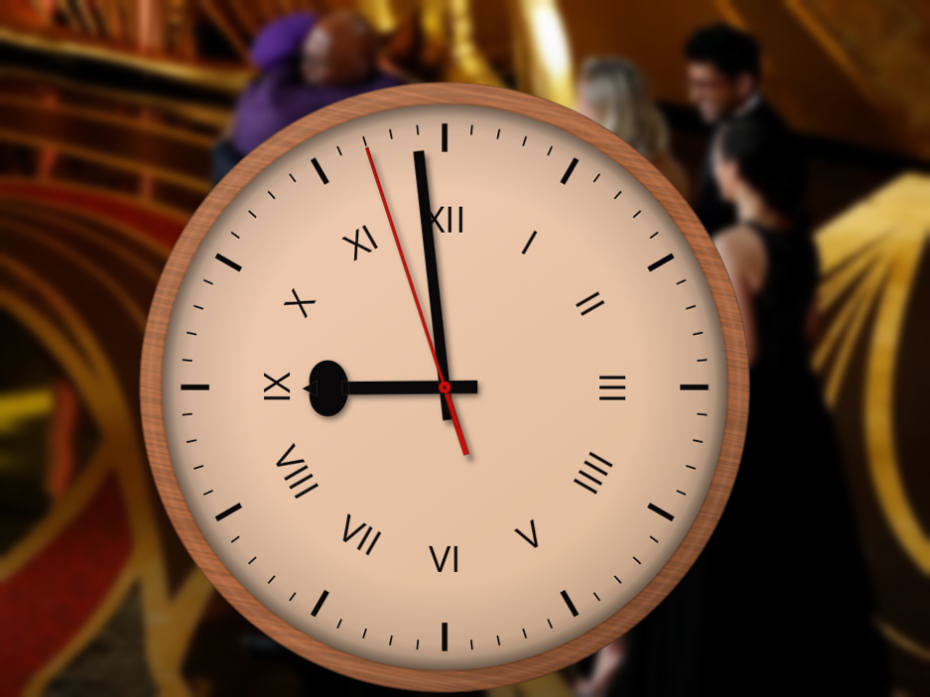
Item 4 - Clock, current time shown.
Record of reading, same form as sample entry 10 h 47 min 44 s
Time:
8 h 58 min 57 s
